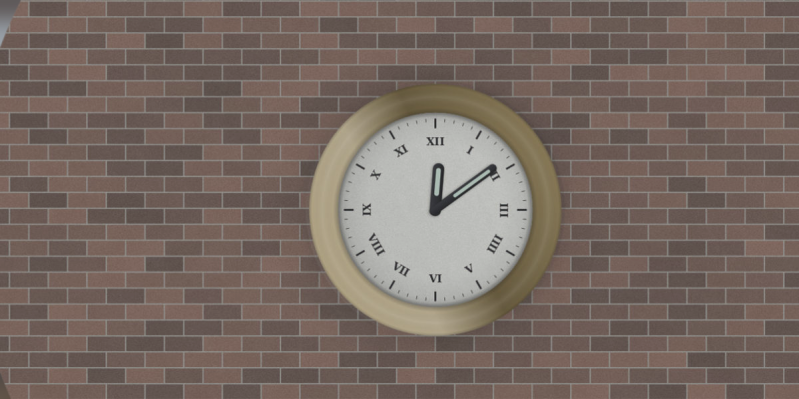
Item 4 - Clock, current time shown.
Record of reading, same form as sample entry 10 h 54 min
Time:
12 h 09 min
